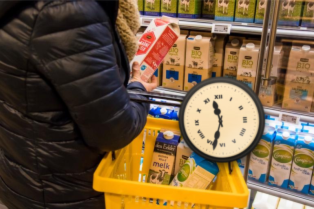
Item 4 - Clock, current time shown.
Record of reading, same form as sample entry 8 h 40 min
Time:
11 h 33 min
